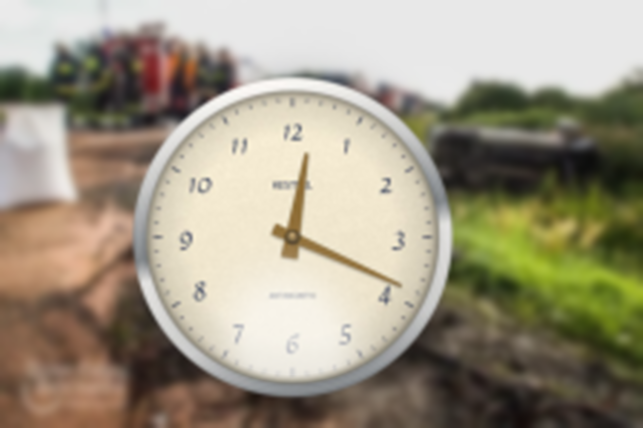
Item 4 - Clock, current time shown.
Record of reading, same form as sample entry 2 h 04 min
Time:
12 h 19 min
